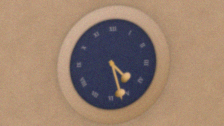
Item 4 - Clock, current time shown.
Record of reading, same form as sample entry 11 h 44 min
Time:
4 h 27 min
